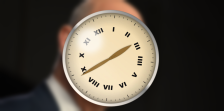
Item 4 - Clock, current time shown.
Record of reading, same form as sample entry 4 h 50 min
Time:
2 h 44 min
